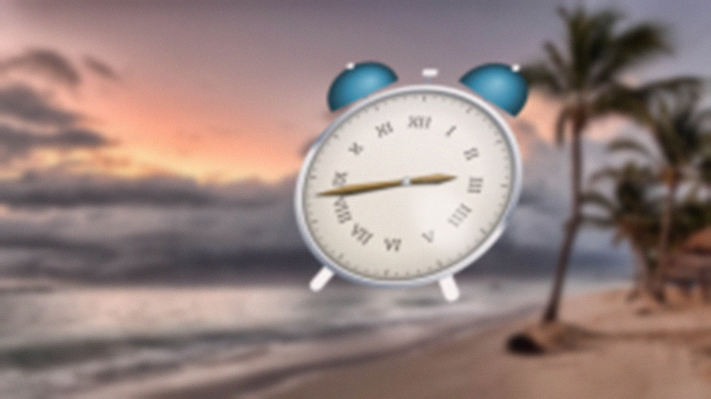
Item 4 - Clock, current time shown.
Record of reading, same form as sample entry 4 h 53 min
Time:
2 h 43 min
